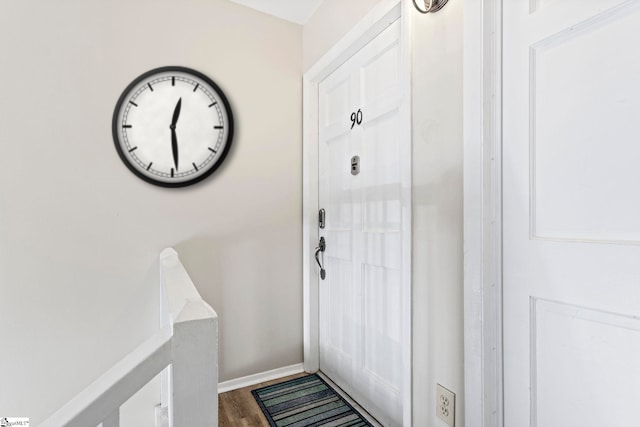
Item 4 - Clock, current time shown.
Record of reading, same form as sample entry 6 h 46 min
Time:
12 h 29 min
